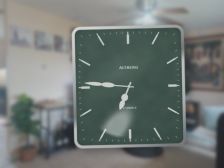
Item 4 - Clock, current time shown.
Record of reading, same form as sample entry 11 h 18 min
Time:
6 h 46 min
